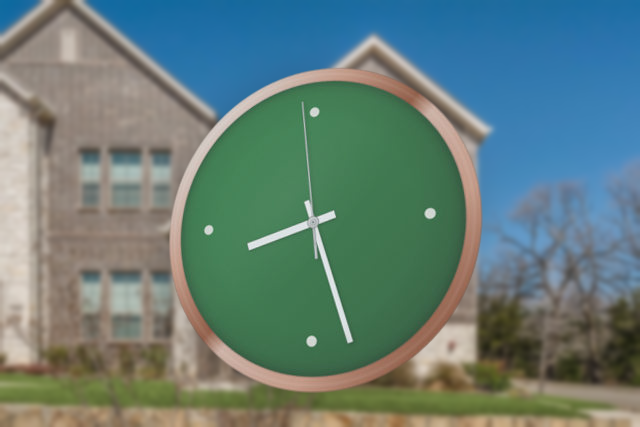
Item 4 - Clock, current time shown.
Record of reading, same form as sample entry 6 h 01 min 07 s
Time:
8 h 26 min 59 s
